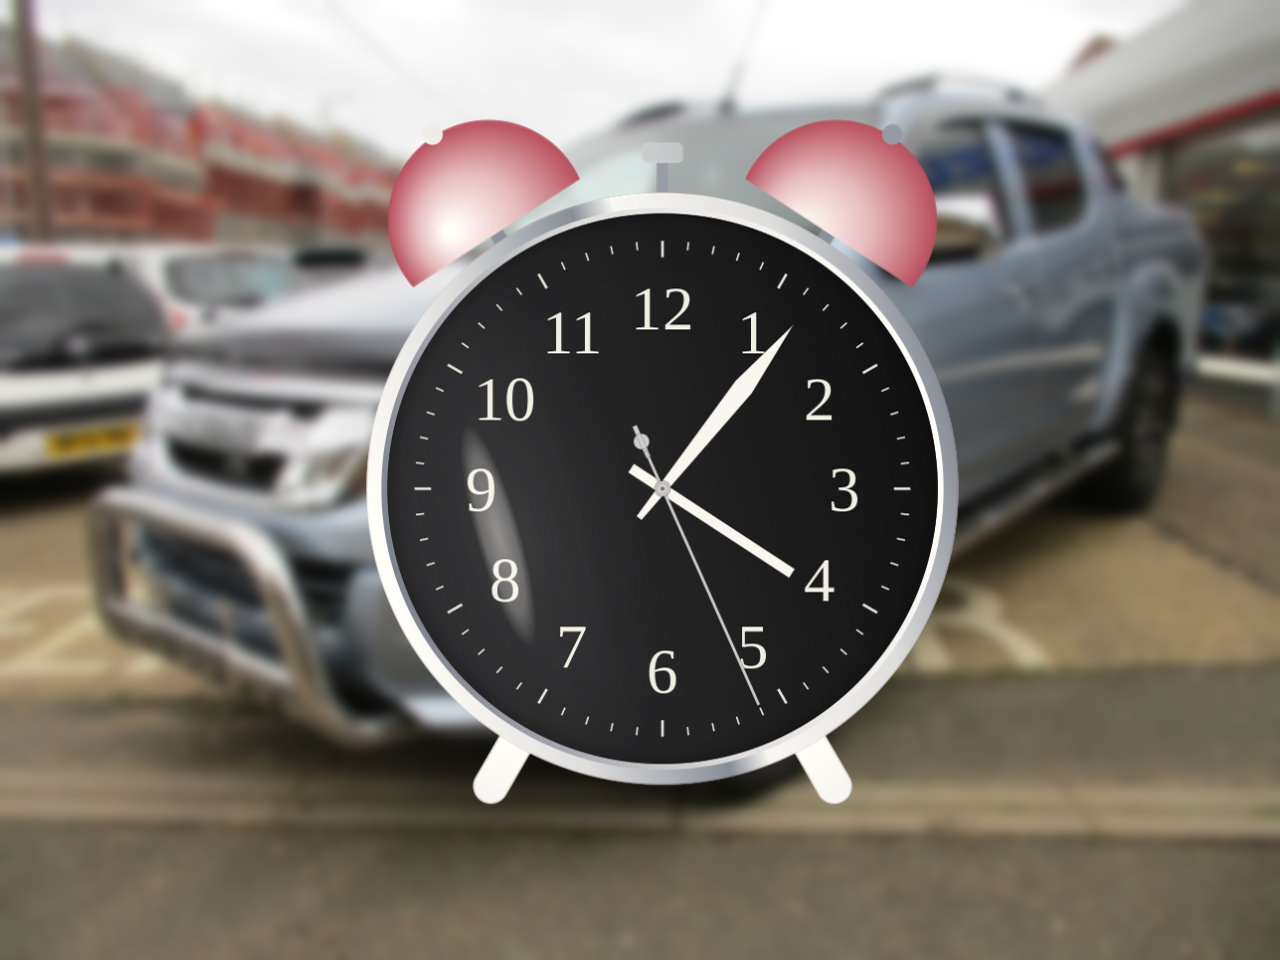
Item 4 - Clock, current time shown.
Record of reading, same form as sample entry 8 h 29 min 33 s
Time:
4 h 06 min 26 s
